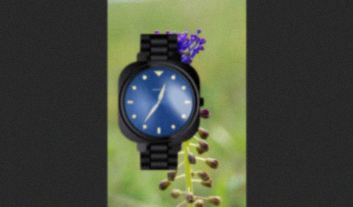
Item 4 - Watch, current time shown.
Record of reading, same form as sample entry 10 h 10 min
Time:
12 h 36 min
